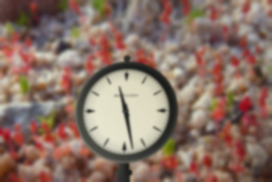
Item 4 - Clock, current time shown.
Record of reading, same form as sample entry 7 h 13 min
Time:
11 h 28 min
